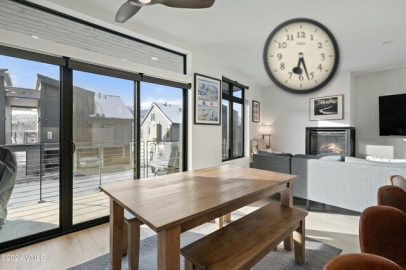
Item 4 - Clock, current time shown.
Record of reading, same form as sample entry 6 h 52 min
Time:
6 h 27 min
